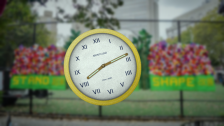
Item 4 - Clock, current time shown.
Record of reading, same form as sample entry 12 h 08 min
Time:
8 h 13 min
